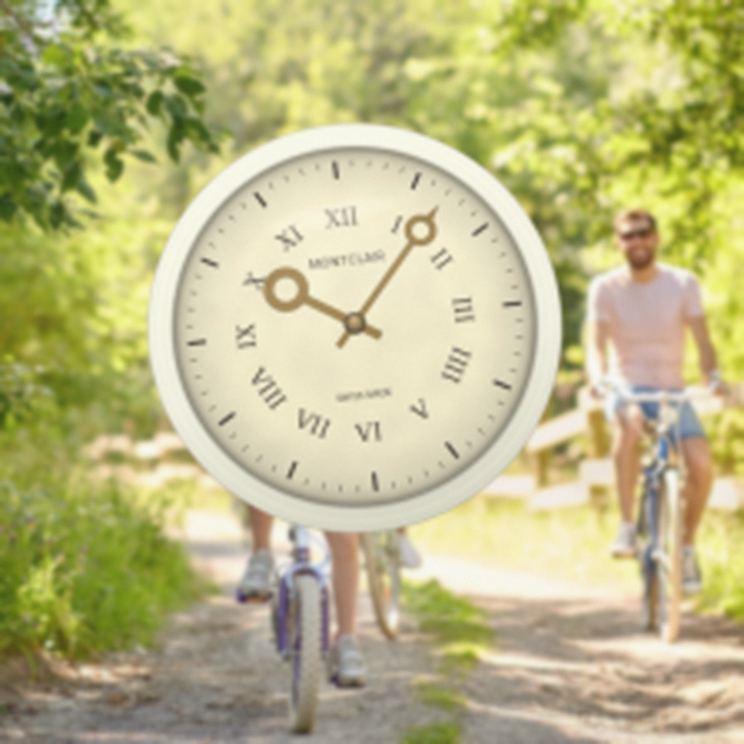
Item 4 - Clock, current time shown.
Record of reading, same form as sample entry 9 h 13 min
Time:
10 h 07 min
